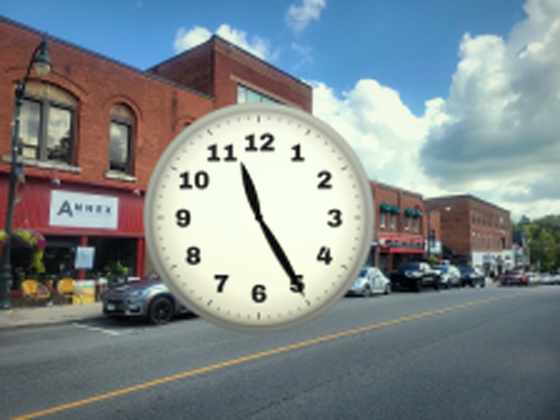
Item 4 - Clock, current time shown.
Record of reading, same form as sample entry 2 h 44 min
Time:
11 h 25 min
